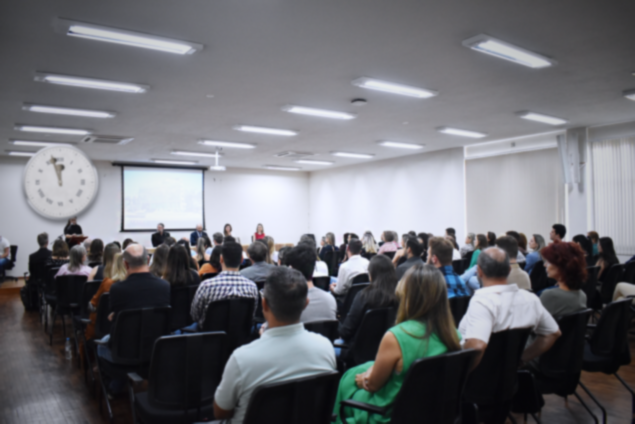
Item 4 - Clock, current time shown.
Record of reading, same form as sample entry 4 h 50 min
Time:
11 h 57 min
